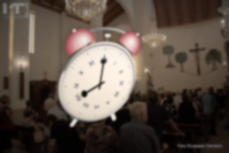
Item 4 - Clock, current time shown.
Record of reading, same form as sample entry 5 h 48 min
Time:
8 h 00 min
